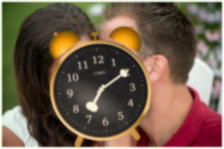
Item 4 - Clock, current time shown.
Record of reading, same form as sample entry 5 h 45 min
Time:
7 h 10 min
